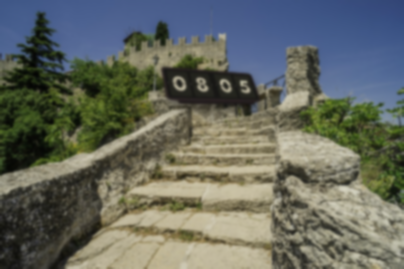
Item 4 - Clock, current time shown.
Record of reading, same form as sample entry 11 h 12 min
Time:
8 h 05 min
